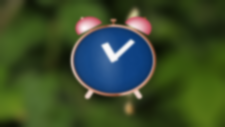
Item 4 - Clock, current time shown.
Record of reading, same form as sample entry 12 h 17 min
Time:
11 h 07 min
